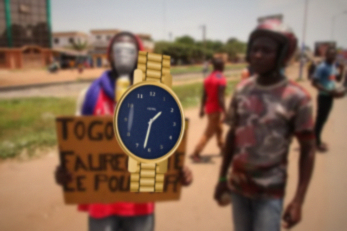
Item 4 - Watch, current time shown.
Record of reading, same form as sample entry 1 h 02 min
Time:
1 h 32 min
